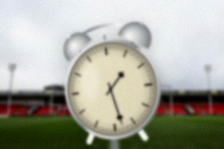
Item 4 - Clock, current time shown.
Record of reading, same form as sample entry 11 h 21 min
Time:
1 h 28 min
